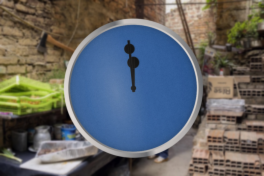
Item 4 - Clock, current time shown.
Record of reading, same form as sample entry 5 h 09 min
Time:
11 h 59 min
